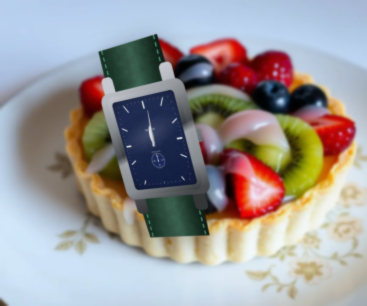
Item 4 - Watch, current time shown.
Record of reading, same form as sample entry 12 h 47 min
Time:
12 h 01 min
